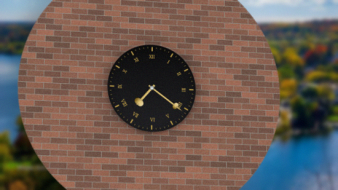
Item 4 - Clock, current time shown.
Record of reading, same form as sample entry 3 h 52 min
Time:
7 h 21 min
